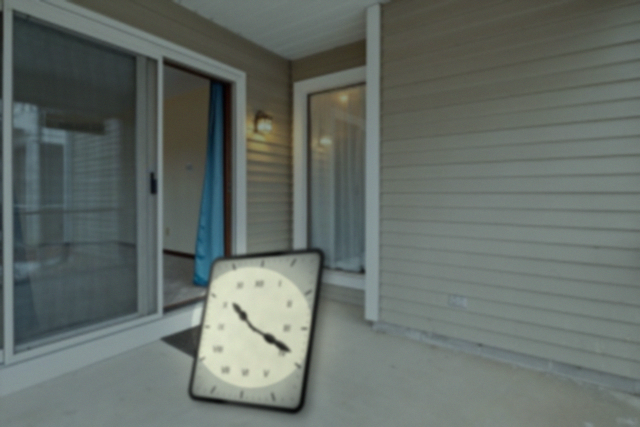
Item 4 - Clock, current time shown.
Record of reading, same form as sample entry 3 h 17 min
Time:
10 h 19 min
